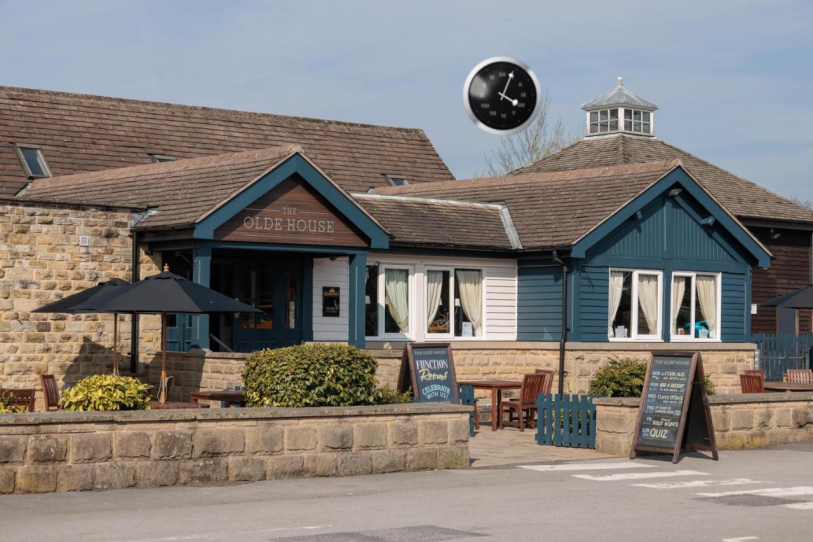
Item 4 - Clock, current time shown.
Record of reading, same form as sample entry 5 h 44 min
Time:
4 h 04 min
